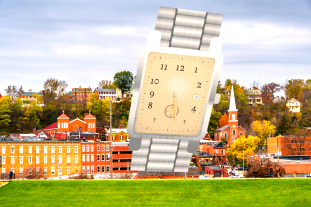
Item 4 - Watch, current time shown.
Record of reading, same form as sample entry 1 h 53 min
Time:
5 h 28 min
